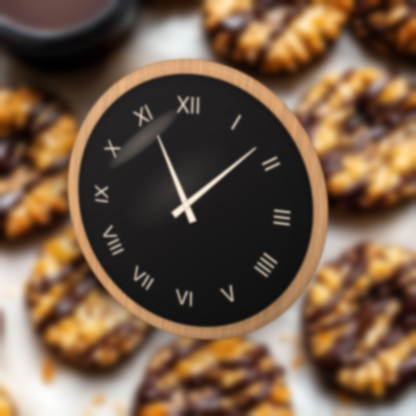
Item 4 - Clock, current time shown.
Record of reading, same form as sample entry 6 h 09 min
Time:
11 h 08 min
